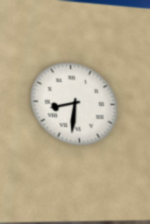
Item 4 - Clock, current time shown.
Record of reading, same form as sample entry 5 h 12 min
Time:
8 h 32 min
